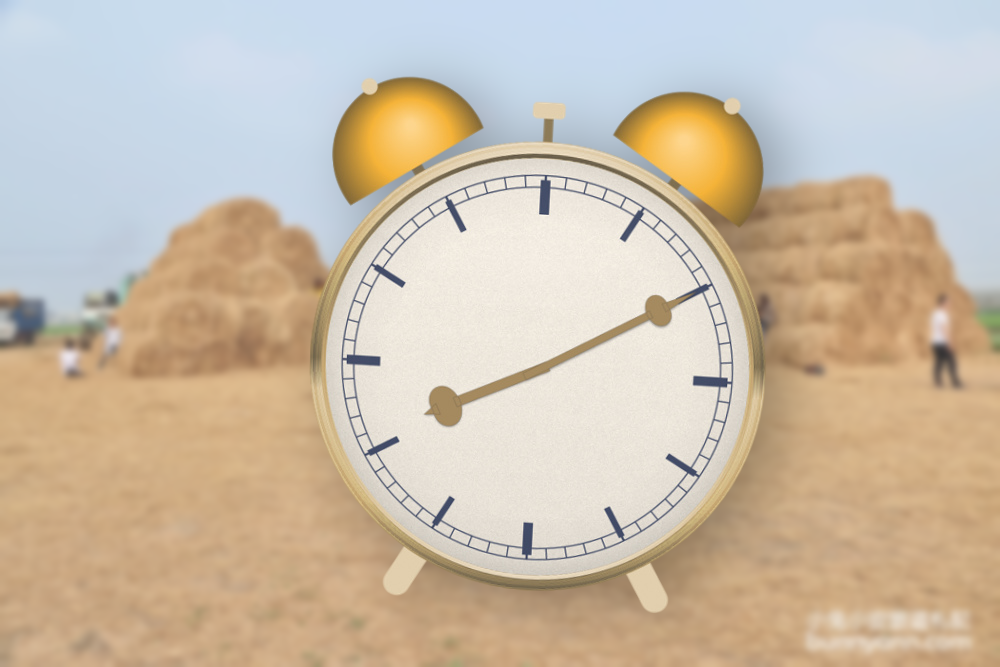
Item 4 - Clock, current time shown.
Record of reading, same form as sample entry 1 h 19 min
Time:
8 h 10 min
